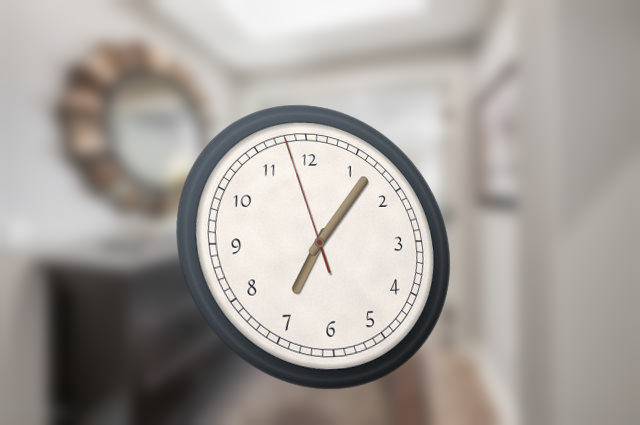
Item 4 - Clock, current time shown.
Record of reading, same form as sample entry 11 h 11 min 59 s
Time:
7 h 06 min 58 s
